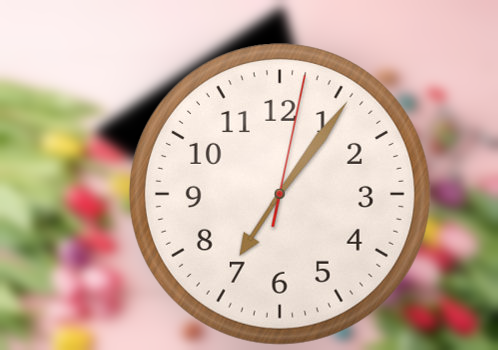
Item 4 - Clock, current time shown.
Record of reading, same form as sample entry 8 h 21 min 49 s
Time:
7 h 06 min 02 s
